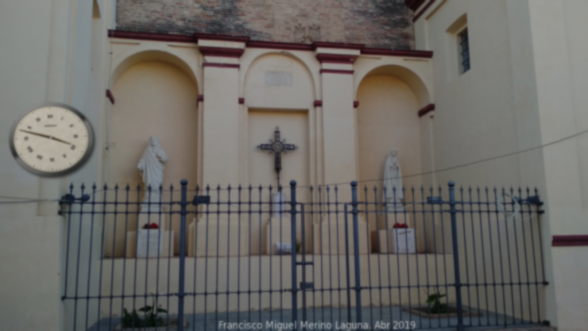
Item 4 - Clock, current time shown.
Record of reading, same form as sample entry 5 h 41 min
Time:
3 h 48 min
